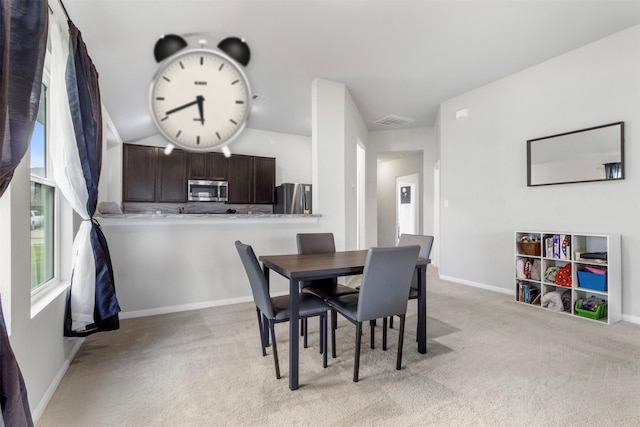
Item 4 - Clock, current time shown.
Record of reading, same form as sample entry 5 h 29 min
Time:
5 h 41 min
